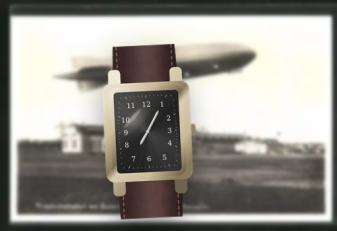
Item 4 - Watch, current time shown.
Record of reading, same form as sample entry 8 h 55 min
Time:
7 h 05 min
